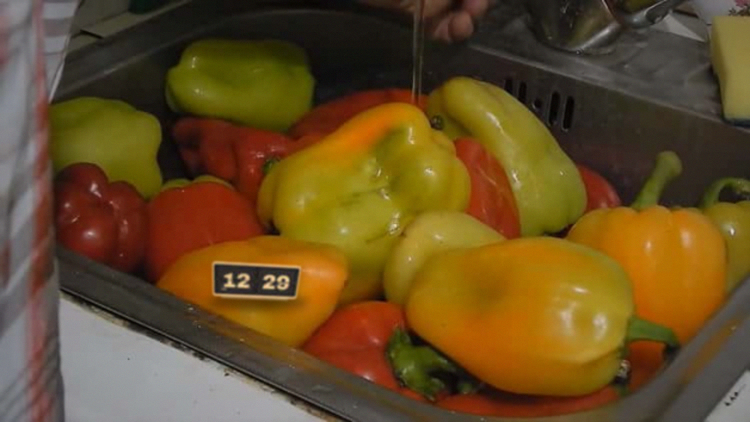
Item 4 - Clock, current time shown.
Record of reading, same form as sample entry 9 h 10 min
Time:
12 h 29 min
